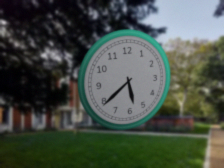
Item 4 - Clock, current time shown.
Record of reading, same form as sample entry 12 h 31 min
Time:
5 h 39 min
